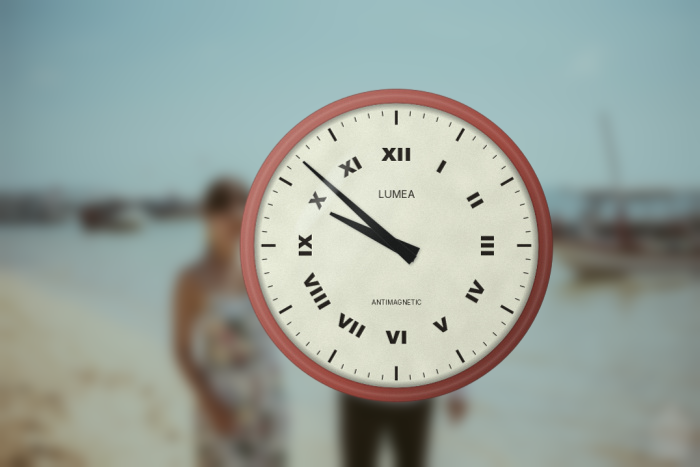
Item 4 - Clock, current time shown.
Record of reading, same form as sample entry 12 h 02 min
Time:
9 h 52 min
